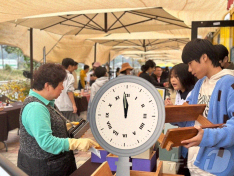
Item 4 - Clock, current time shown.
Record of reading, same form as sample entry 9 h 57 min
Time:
11 h 59 min
